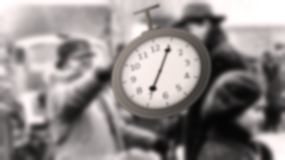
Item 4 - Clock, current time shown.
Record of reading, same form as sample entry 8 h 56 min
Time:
7 h 05 min
